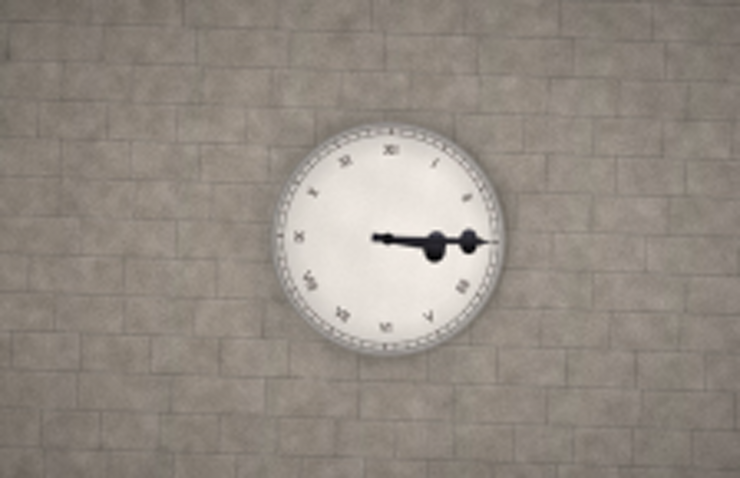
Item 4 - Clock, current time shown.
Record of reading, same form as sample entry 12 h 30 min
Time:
3 h 15 min
